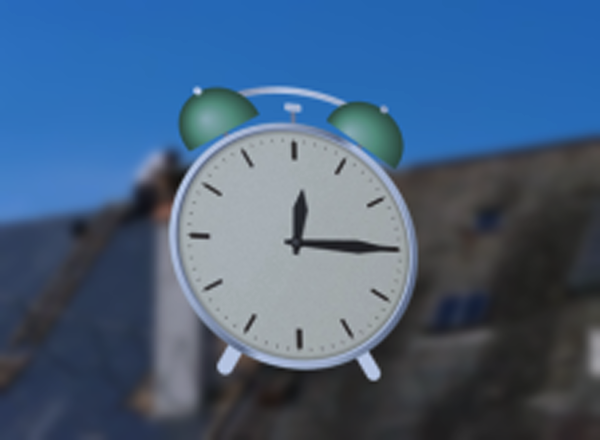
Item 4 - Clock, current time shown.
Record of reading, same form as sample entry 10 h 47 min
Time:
12 h 15 min
